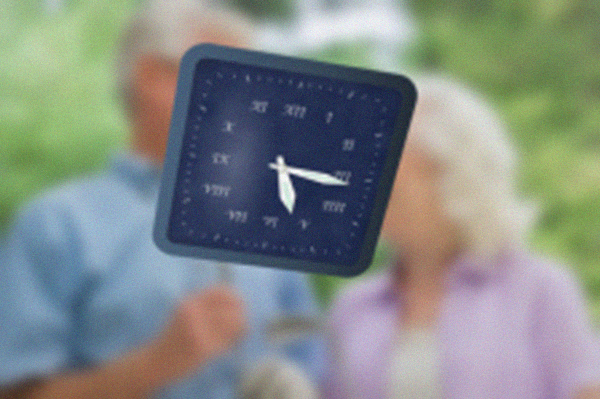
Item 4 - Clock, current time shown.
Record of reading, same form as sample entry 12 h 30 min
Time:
5 h 16 min
